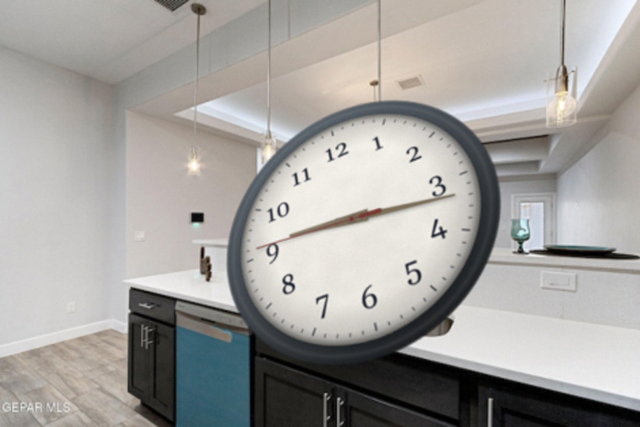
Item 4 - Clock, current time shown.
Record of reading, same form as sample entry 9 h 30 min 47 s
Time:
9 h 16 min 46 s
